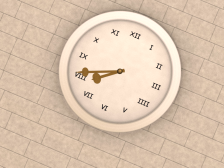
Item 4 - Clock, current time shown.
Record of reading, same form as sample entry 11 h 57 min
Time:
7 h 41 min
